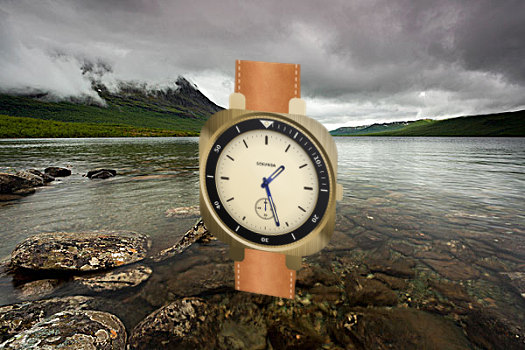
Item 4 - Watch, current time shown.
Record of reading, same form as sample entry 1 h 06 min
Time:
1 h 27 min
